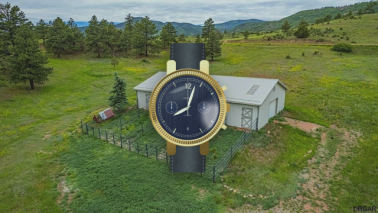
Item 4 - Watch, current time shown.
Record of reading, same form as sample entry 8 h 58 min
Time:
8 h 03 min
